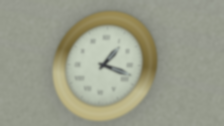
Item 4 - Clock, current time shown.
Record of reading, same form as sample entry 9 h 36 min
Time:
1 h 18 min
